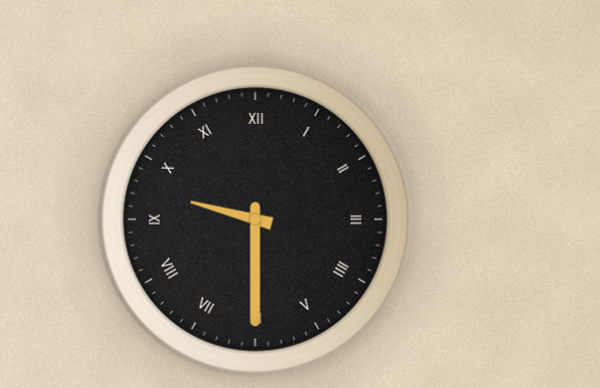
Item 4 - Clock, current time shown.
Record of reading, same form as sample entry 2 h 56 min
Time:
9 h 30 min
